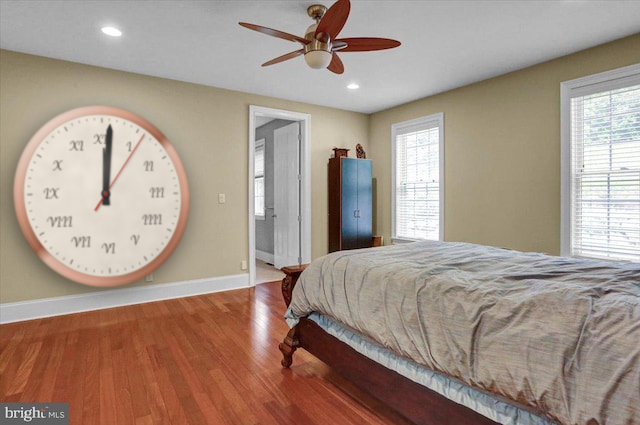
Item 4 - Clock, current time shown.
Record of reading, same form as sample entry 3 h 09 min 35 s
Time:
12 h 01 min 06 s
